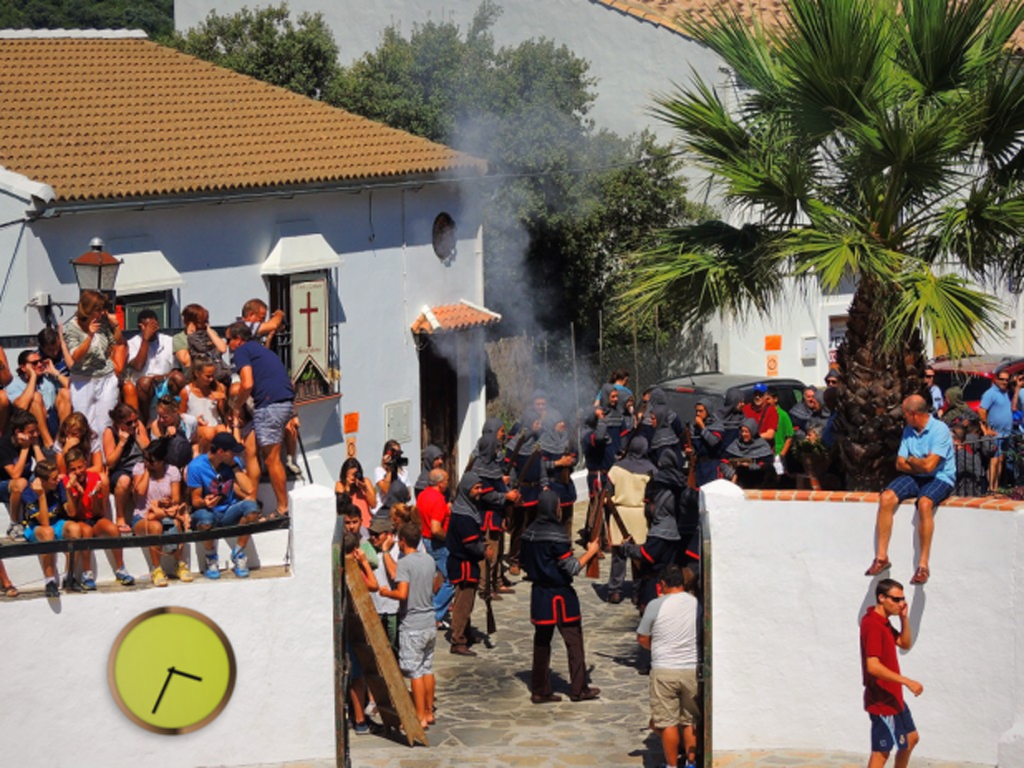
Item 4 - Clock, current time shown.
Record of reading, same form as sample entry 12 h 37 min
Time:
3 h 34 min
